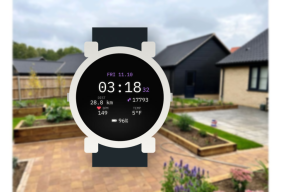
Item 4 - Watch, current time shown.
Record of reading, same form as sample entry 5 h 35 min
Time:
3 h 18 min
